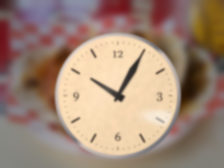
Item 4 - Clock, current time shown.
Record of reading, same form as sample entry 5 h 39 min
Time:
10 h 05 min
